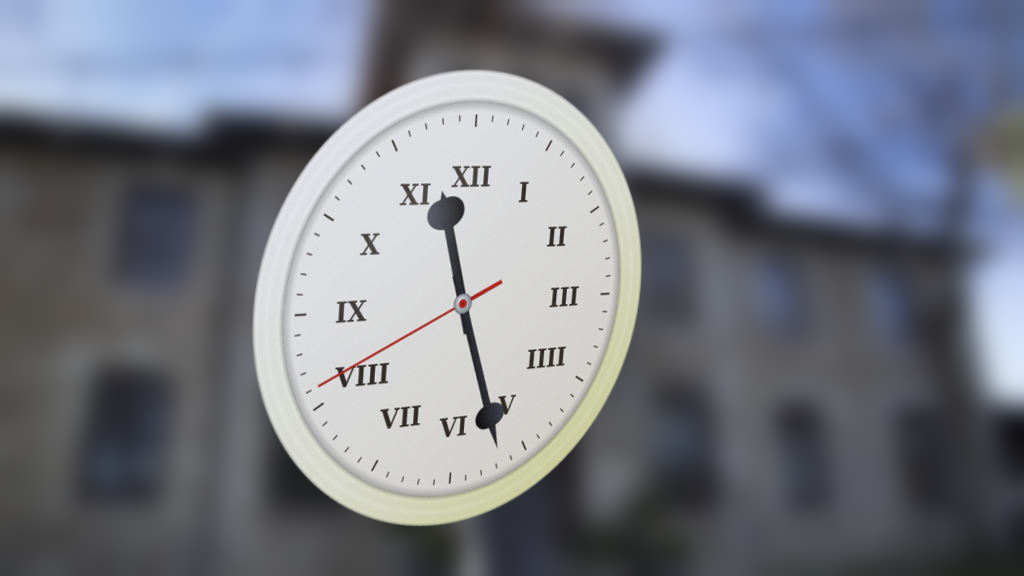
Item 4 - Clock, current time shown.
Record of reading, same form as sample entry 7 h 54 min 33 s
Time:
11 h 26 min 41 s
